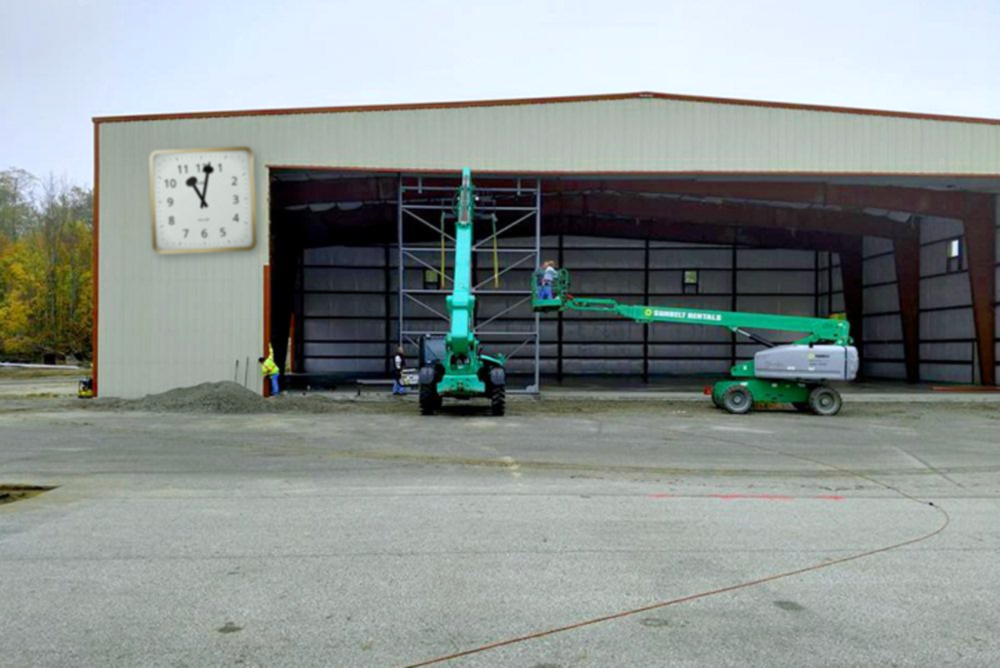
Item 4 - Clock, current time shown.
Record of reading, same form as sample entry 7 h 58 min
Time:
11 h 02 min
